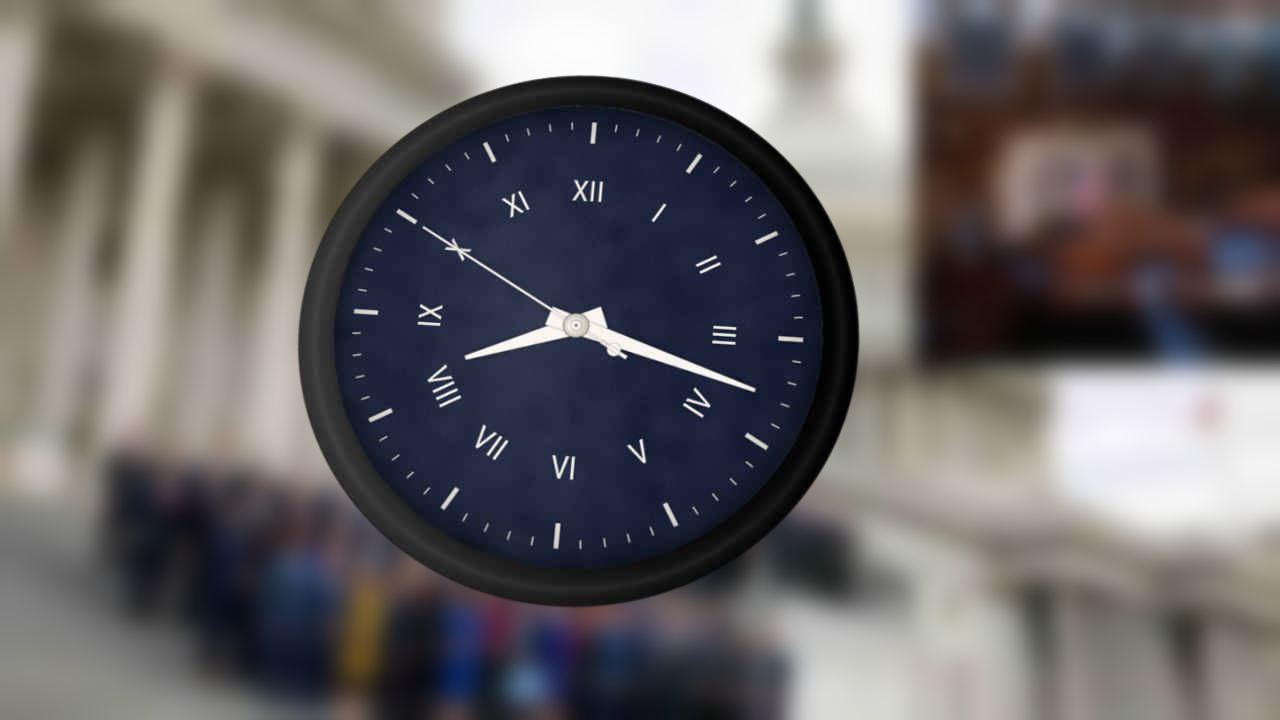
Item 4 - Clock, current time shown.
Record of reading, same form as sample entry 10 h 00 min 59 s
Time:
8 h 17 min 50 s
